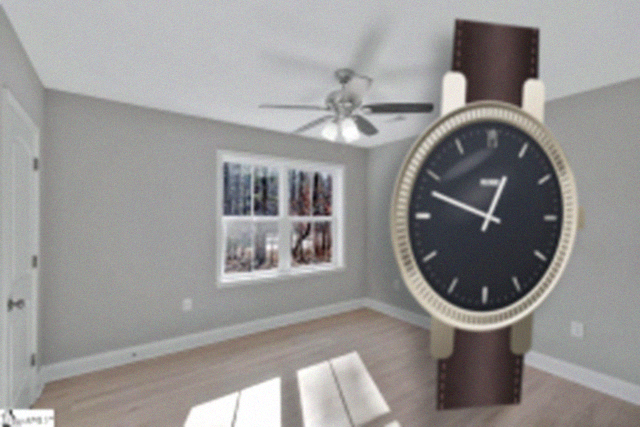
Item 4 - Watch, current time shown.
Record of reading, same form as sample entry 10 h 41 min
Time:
12 h 48 min
